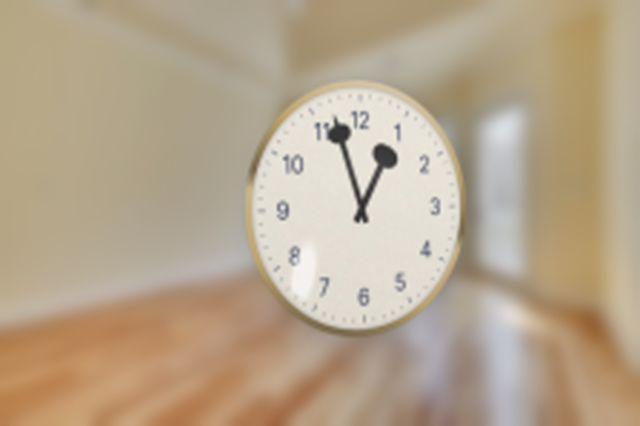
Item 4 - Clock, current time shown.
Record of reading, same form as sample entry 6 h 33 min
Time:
12 h 57 min
